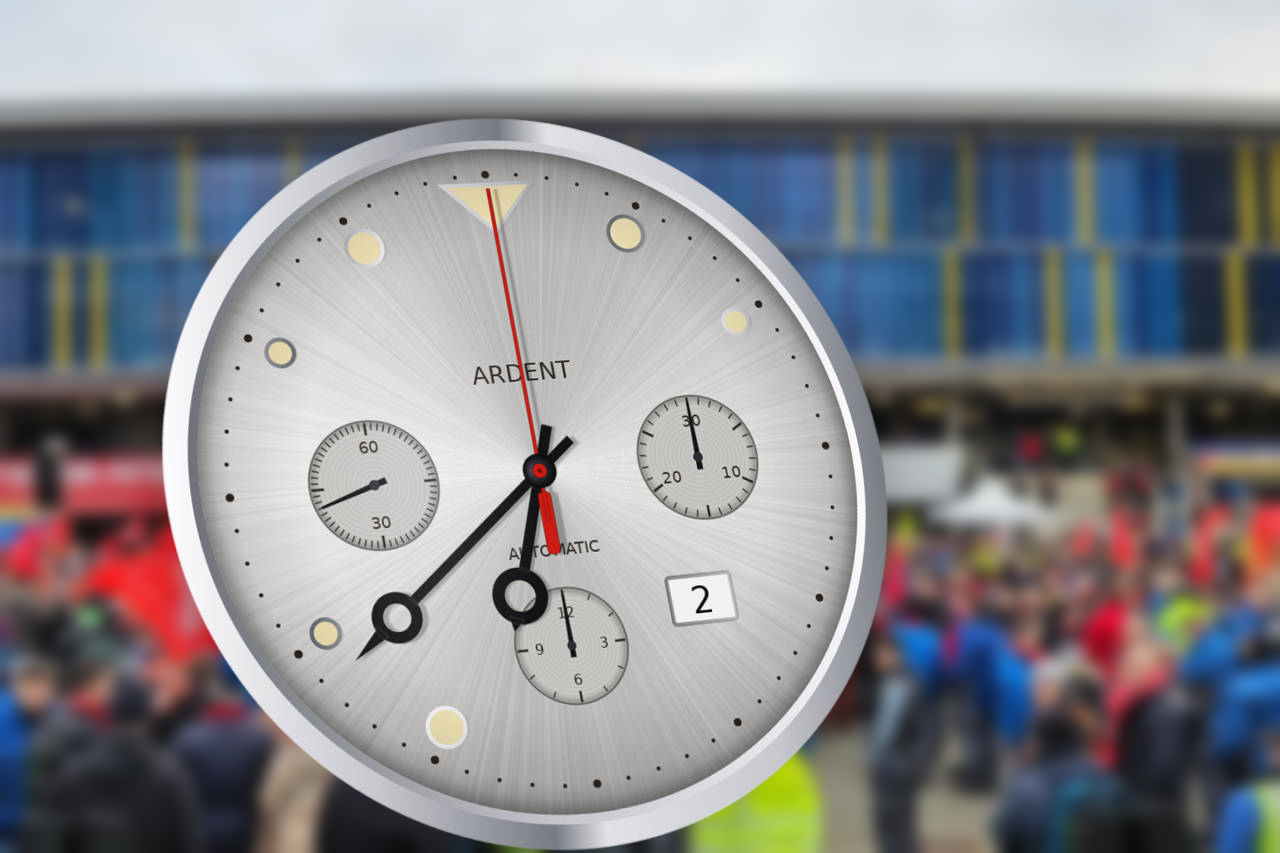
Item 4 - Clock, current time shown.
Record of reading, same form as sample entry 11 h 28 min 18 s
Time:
6 h 38 min 42 s
